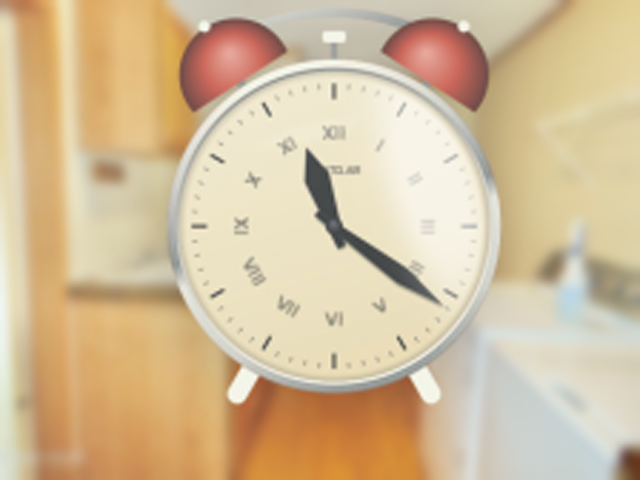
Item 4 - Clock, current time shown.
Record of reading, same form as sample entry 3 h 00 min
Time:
11 h 21 min
